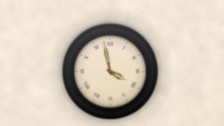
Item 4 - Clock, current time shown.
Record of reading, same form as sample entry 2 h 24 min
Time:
3 h 58 min
